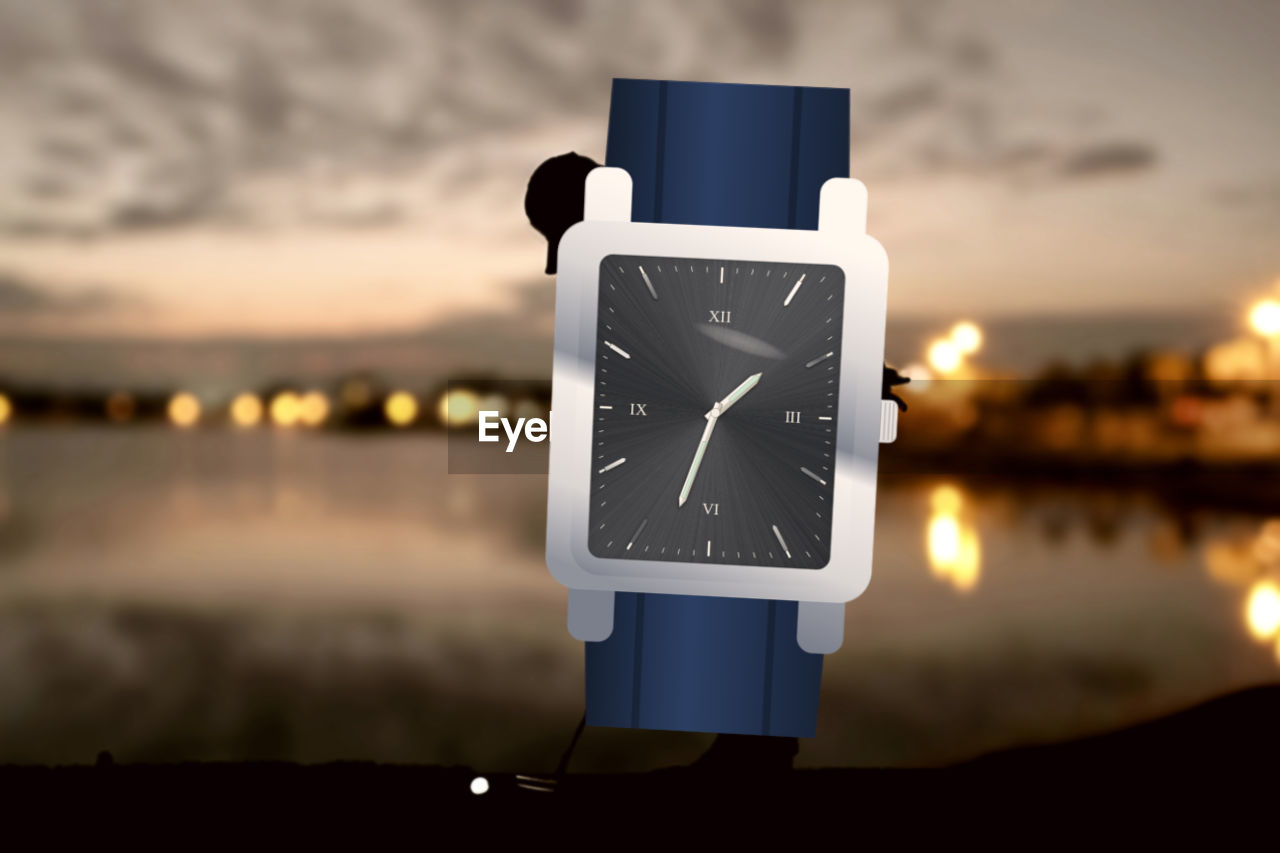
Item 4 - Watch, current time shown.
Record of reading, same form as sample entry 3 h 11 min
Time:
1 h 33 min
